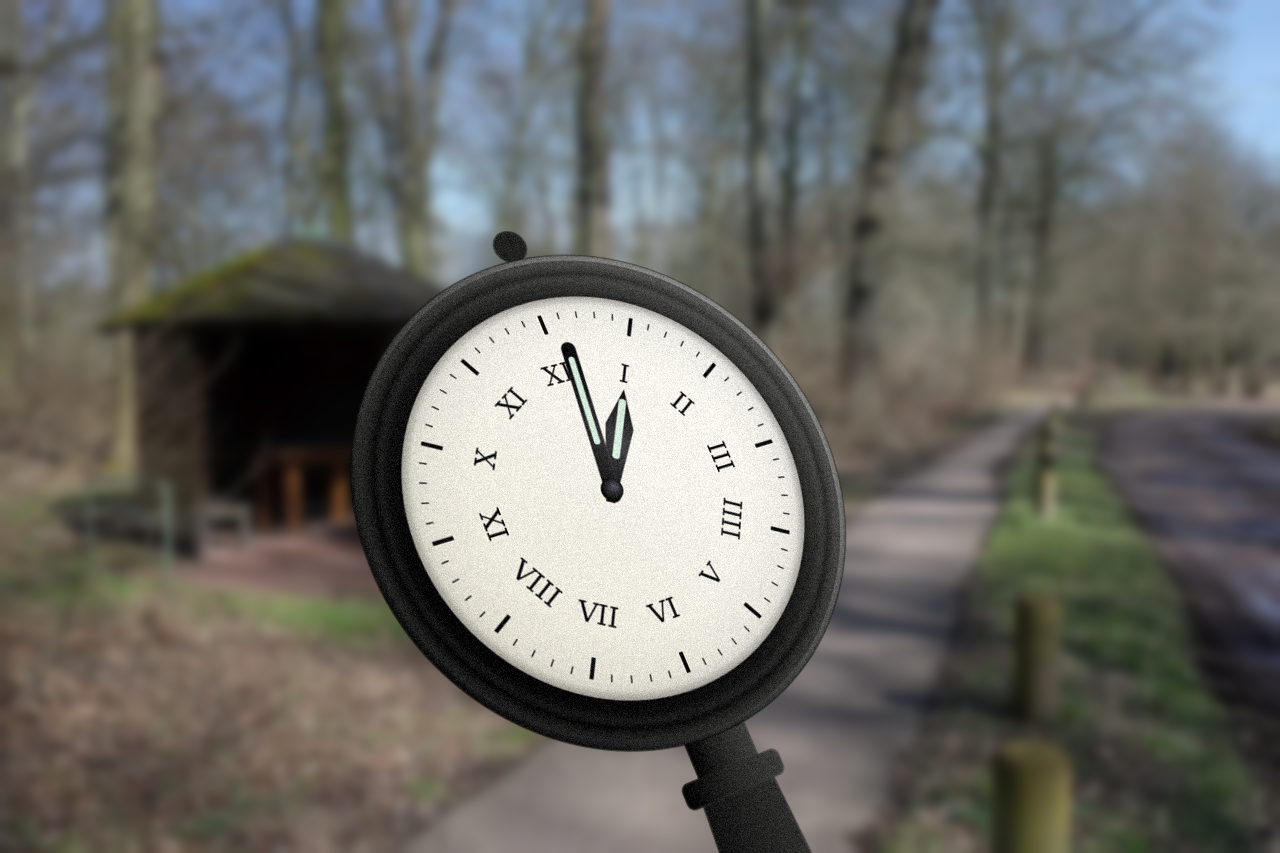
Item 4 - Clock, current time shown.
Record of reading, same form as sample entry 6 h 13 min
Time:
1 h 01 min
